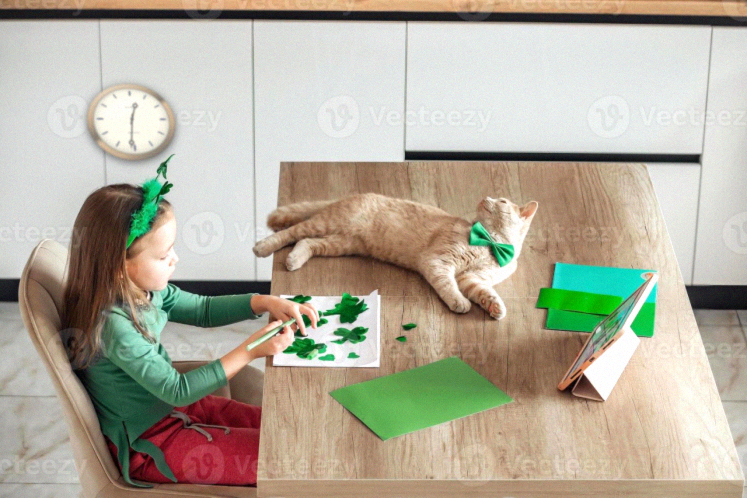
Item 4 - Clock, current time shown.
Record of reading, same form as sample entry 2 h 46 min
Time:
12 h 31 min
